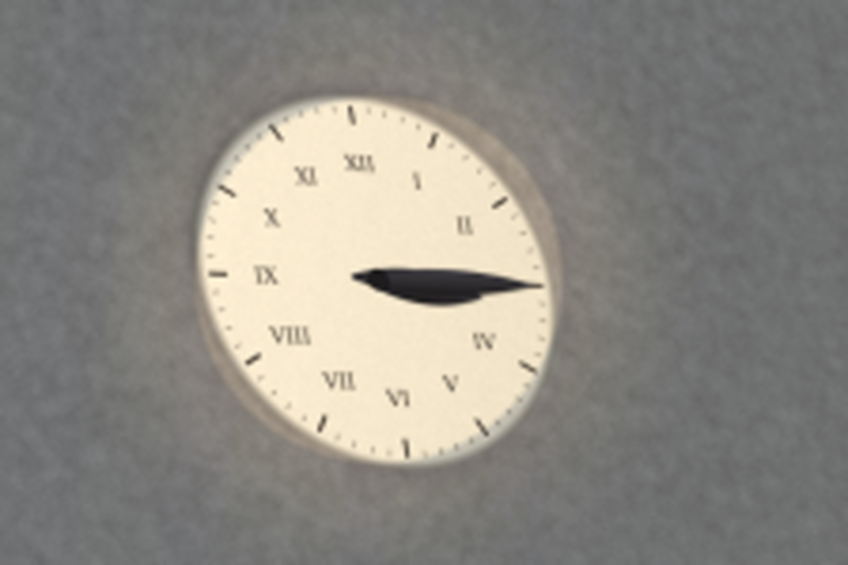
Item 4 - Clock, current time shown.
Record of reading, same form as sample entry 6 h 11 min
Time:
3 h 15 min
